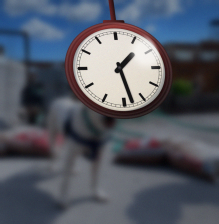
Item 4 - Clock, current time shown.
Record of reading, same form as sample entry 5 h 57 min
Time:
1 h 28 min
